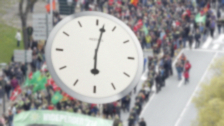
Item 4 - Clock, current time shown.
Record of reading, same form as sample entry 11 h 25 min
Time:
6 h 02 min
